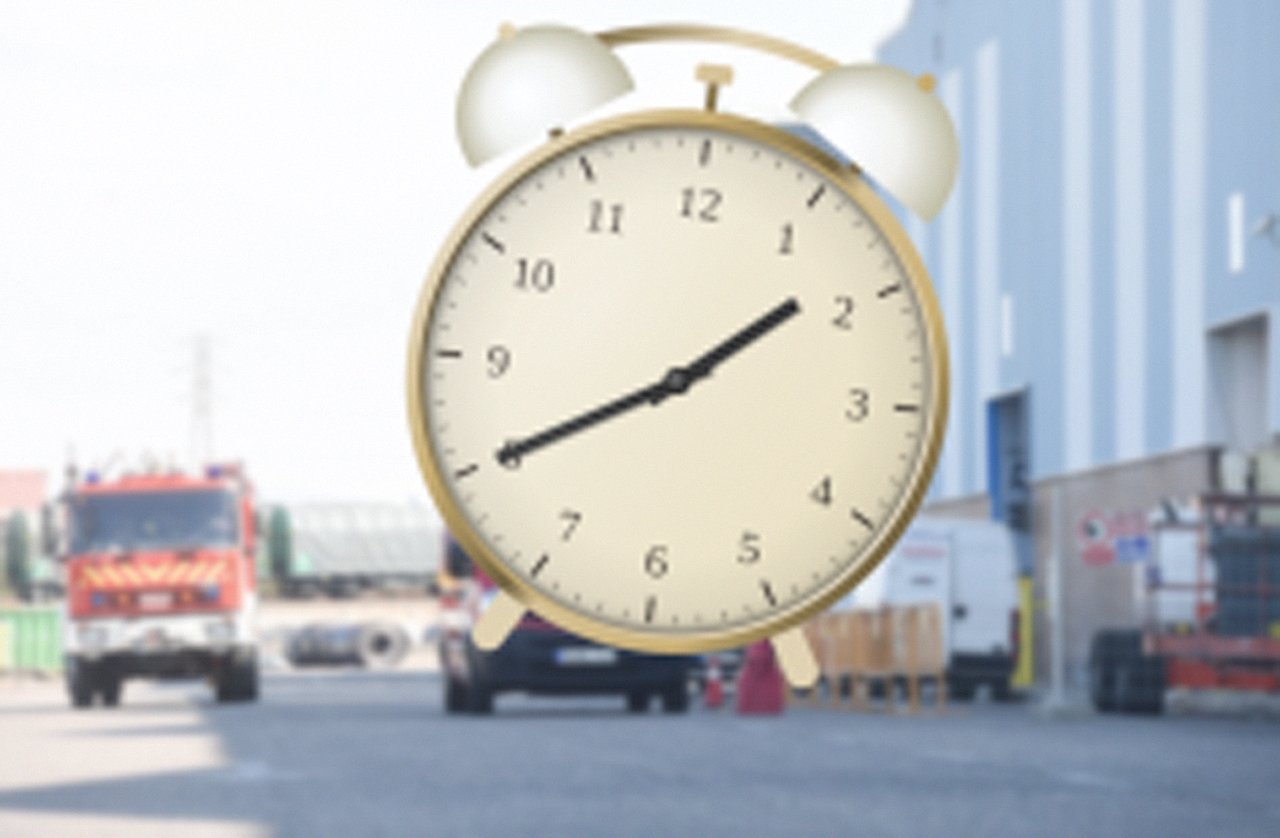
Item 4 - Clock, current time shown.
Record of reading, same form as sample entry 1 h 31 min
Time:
1 h 40 min
